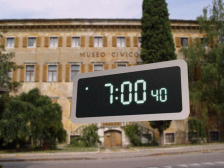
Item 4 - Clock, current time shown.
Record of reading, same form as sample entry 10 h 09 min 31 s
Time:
7 h 00 min 40 s
